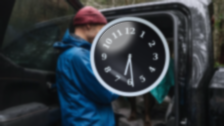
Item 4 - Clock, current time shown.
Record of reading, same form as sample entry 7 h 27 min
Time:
6 h 29 min
